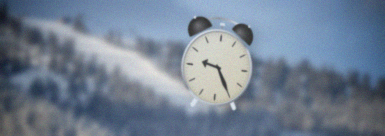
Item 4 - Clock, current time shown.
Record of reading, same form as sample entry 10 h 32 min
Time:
9 h 25 min
